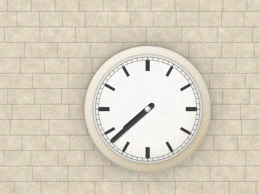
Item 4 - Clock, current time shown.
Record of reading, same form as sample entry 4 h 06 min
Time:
7 h 38 min
